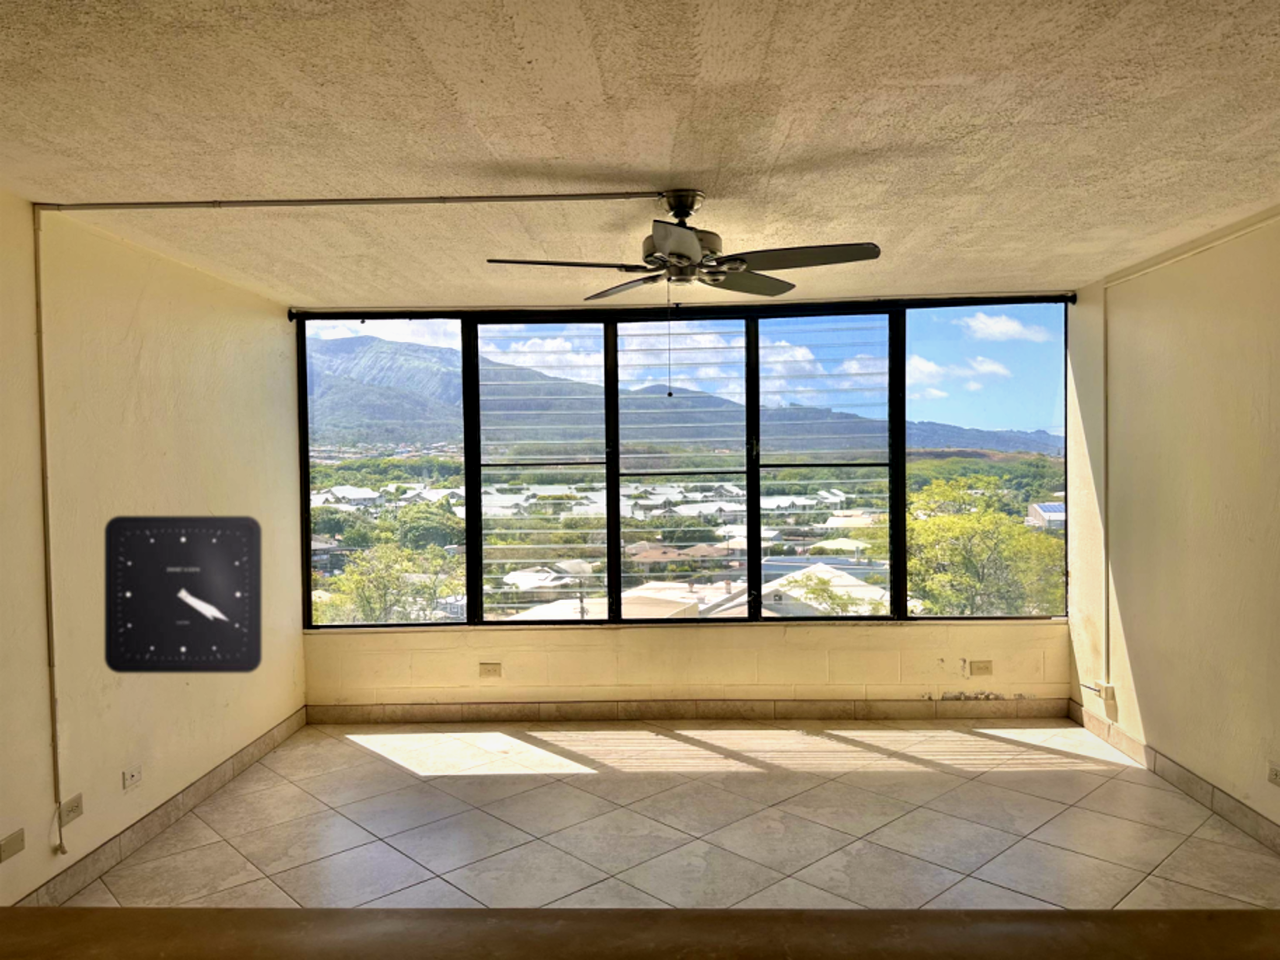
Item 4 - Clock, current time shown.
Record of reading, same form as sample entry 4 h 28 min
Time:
4 h 20 min
